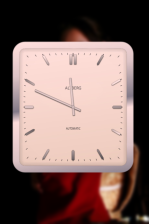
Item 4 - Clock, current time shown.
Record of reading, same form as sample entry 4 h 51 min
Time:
11 h 49 min
